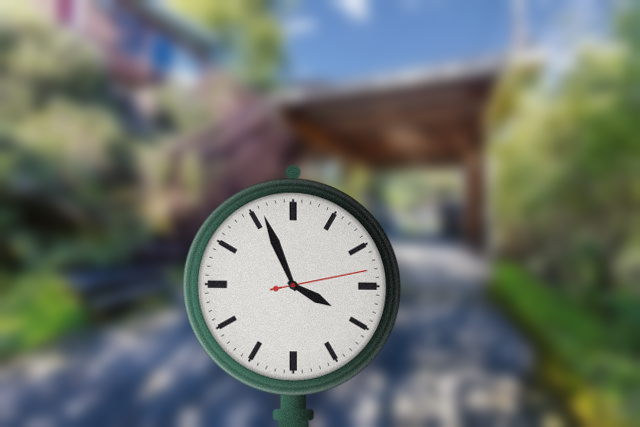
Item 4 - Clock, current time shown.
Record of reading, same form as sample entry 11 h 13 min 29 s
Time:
3 h 56 min 13 s
